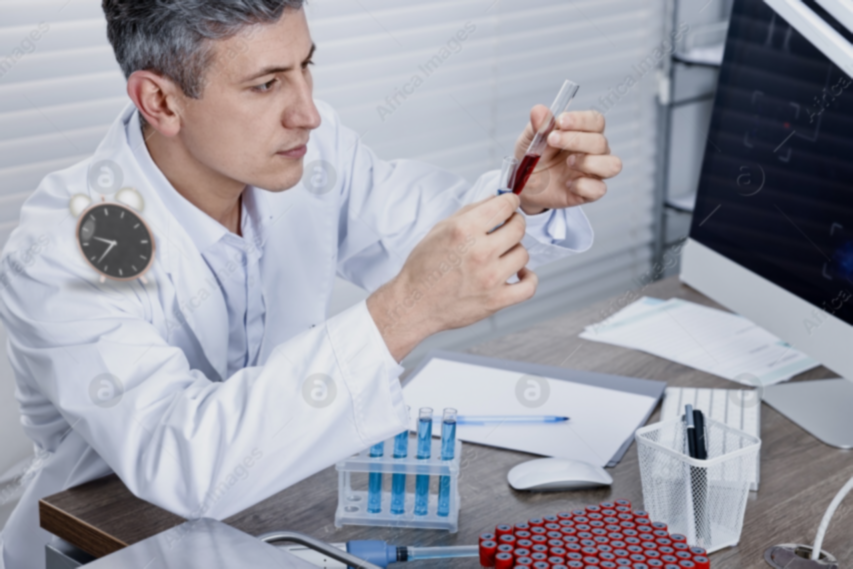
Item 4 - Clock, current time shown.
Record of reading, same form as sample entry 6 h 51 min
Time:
9 h 38 min
